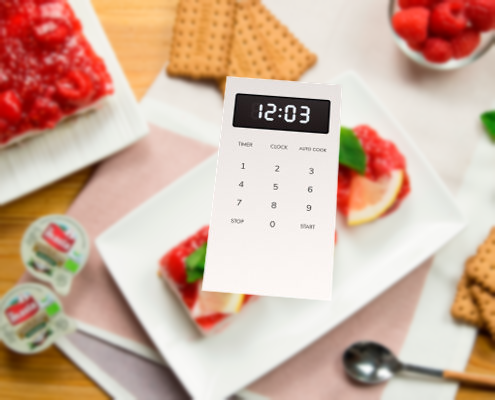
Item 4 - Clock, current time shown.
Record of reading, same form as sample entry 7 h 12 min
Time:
12 h 03 min
